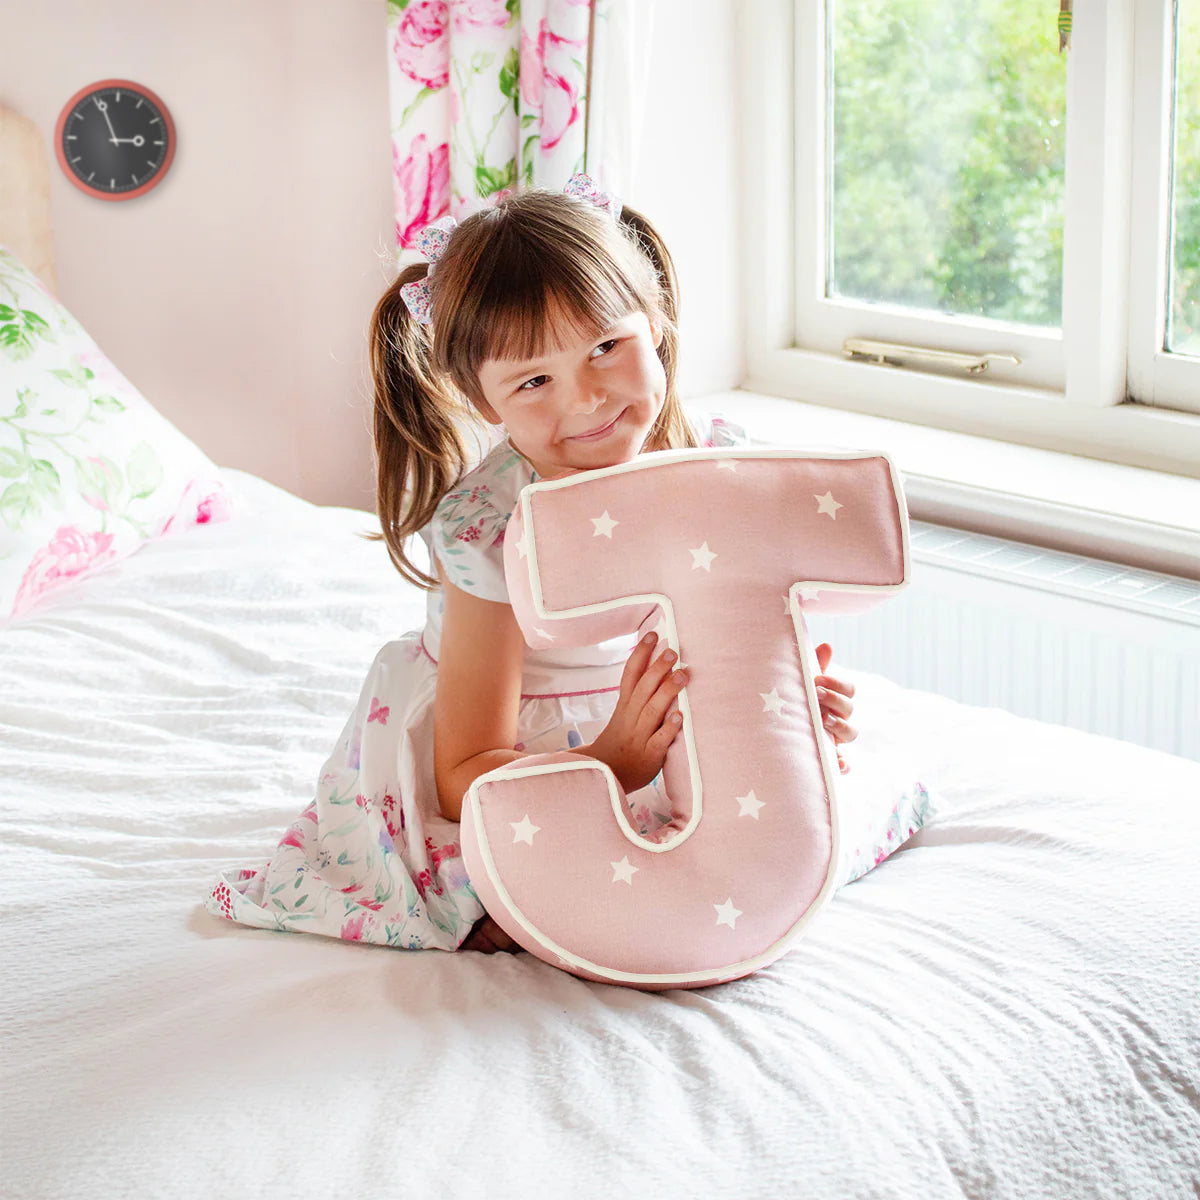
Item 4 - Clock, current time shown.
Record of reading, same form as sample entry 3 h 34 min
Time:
2 h 56 min
